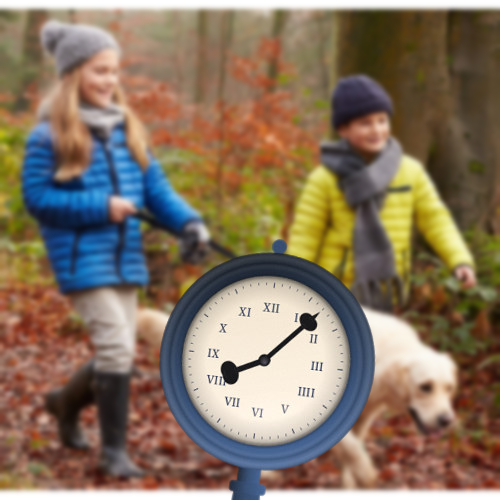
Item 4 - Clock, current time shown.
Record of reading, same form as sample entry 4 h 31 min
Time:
8 h 07 min
